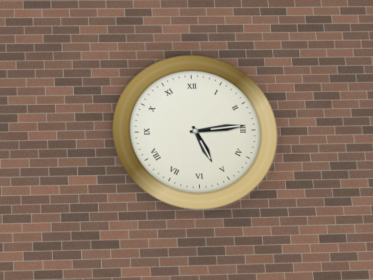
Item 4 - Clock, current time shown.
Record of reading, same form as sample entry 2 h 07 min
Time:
5 h 14 min
